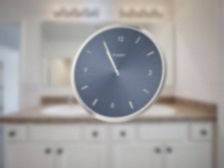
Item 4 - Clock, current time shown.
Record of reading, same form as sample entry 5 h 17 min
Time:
10 h 55 min
